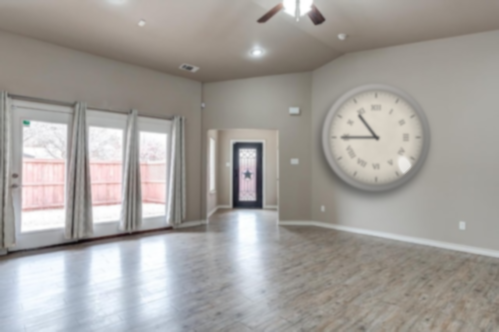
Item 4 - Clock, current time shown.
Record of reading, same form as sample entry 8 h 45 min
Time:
10 h 45 min
